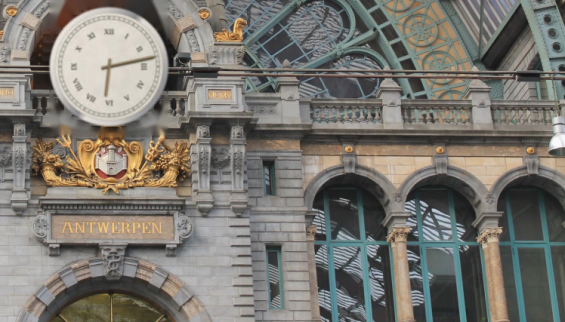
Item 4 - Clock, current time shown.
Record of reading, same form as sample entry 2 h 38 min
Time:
6 h 13 min
